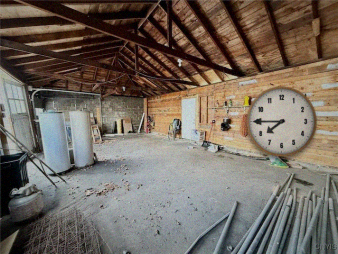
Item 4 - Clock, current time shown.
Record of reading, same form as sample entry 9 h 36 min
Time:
7 h 45 min
